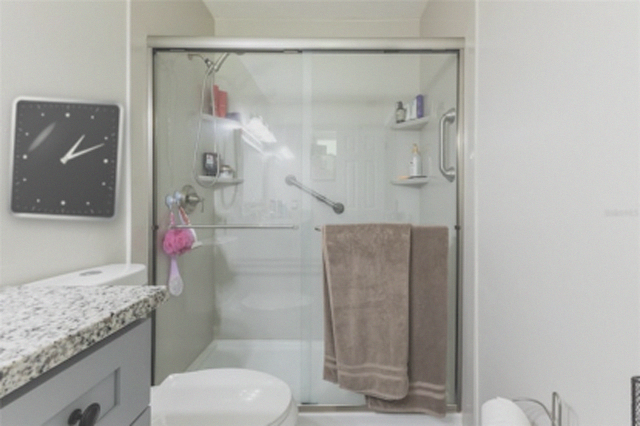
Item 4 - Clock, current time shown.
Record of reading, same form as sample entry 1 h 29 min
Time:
1 h 11 min
